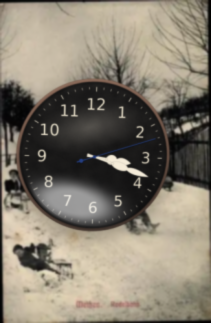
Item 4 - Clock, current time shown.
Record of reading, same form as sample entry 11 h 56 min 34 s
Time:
3 h 18 min 12 s
